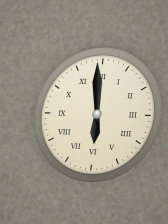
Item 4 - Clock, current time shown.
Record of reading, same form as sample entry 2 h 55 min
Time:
5 h 59 min
